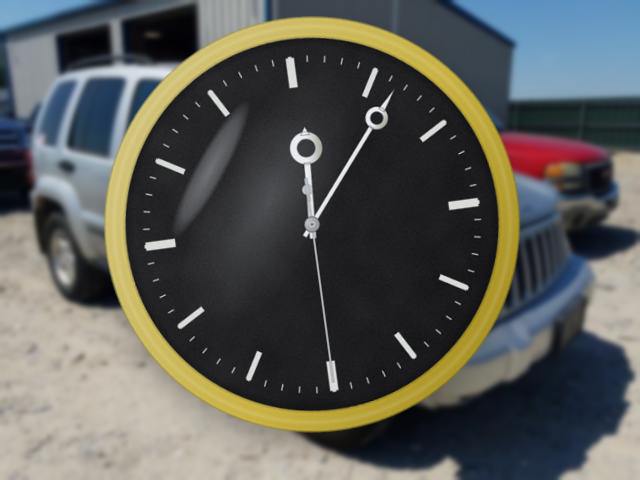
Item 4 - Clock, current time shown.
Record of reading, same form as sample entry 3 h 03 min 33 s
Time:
12 h 06 min 30 s
